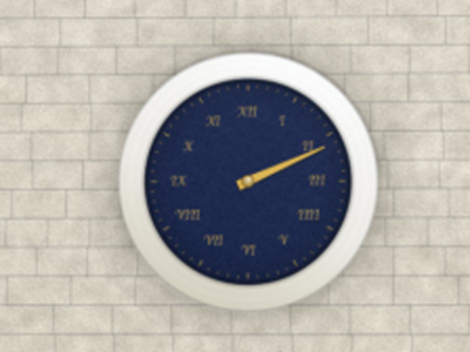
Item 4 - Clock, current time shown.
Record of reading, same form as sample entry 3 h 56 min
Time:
2 h 11 min
